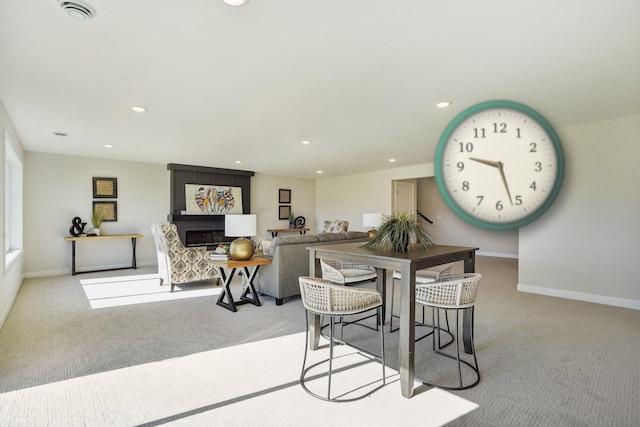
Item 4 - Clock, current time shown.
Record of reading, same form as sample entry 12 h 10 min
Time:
9 h 27 min
